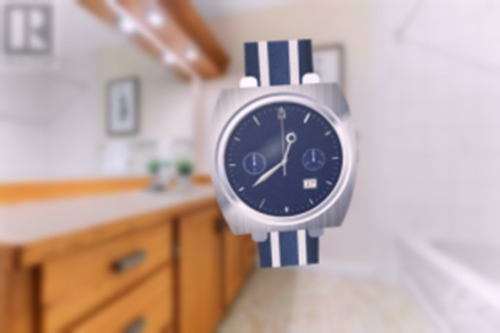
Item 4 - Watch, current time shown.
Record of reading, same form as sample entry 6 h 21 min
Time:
12 h 39 min
